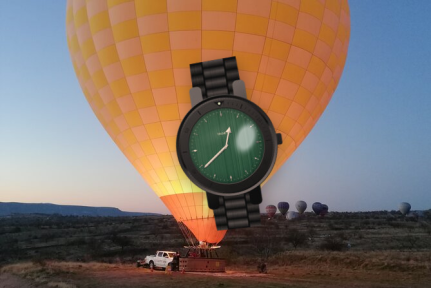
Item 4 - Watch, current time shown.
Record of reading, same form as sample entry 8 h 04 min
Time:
12 h 39 min
